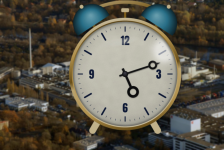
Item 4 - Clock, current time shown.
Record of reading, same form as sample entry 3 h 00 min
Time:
5 h 12 min
